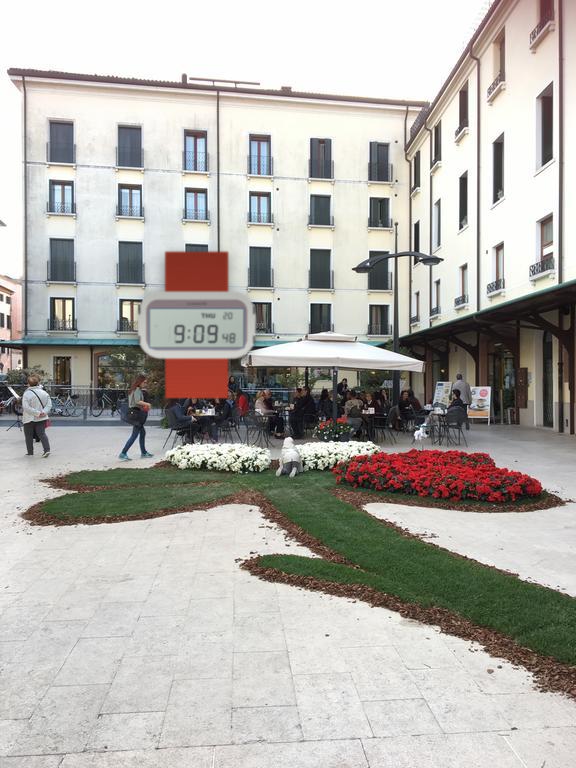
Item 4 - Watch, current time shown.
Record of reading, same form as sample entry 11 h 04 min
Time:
9 h 09 min
